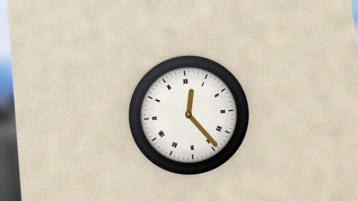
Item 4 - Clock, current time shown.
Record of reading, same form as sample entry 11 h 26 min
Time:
12 h 24 min
